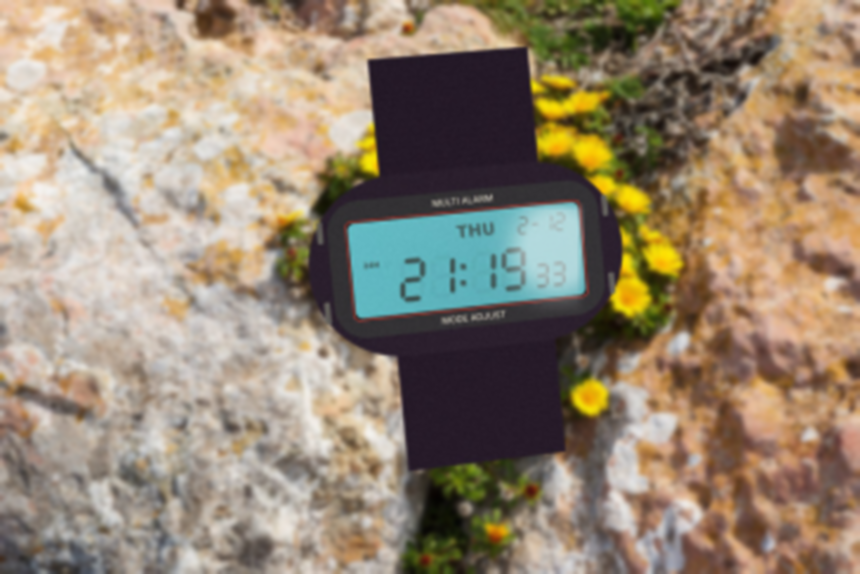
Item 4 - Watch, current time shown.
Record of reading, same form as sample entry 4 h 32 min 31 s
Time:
21 h 19 min 33 s
